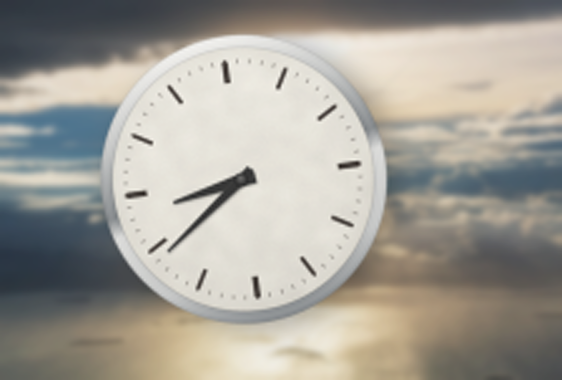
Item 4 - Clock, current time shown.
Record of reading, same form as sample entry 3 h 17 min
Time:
8 h 39 min
